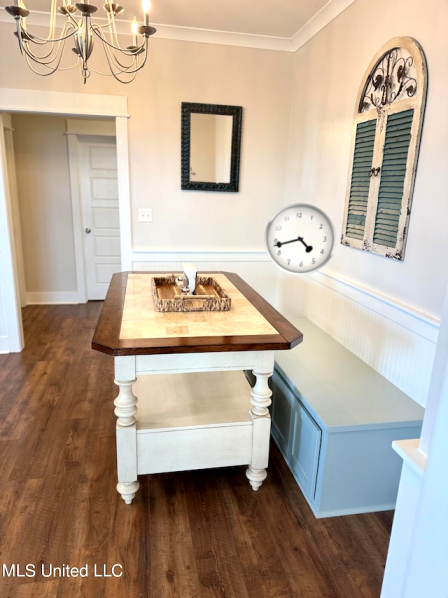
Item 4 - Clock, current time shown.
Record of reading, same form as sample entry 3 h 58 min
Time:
4 h 43 min
